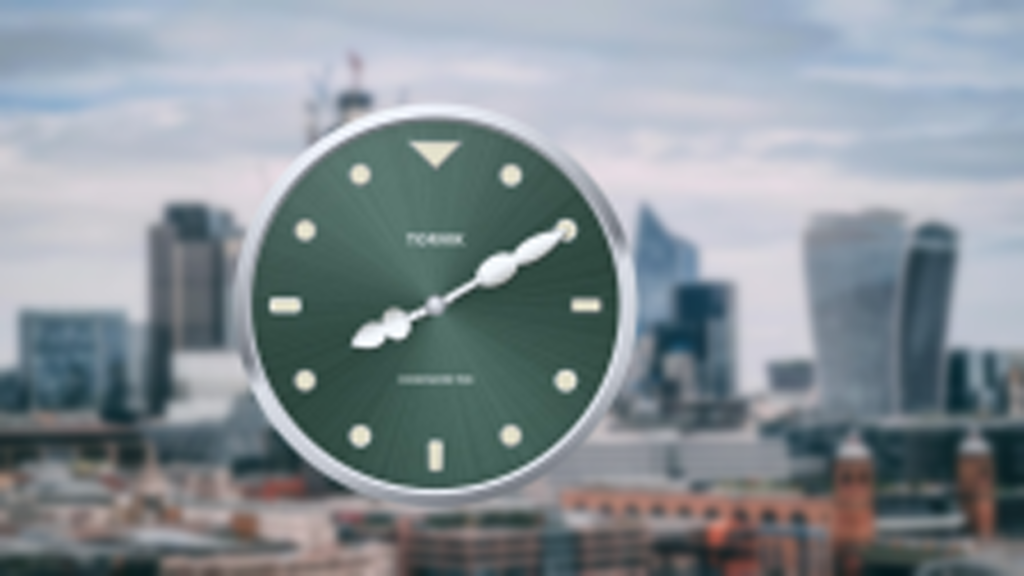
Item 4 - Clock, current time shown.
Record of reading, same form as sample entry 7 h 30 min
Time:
8 h 10 min
